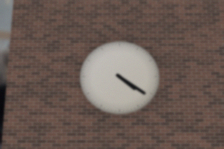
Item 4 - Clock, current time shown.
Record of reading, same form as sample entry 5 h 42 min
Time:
4 h 21 min
